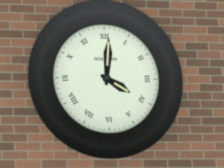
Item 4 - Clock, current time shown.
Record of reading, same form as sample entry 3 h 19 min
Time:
4 h 01 min
